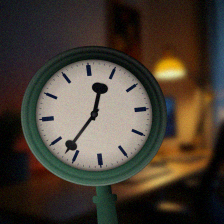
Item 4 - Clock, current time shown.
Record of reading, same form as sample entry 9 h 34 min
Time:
12 h 37 min
